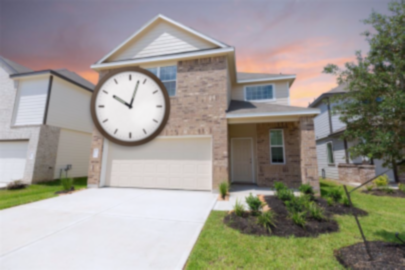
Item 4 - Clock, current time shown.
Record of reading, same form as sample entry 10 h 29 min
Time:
10 h 03 min
